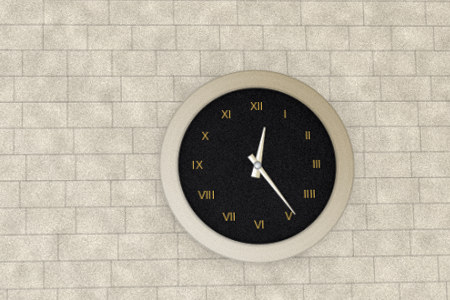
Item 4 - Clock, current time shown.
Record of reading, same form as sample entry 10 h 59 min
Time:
12 h 24 min
